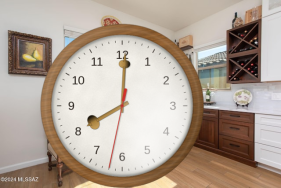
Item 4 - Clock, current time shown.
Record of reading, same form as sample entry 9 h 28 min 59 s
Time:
8 h 00 min 32 s
